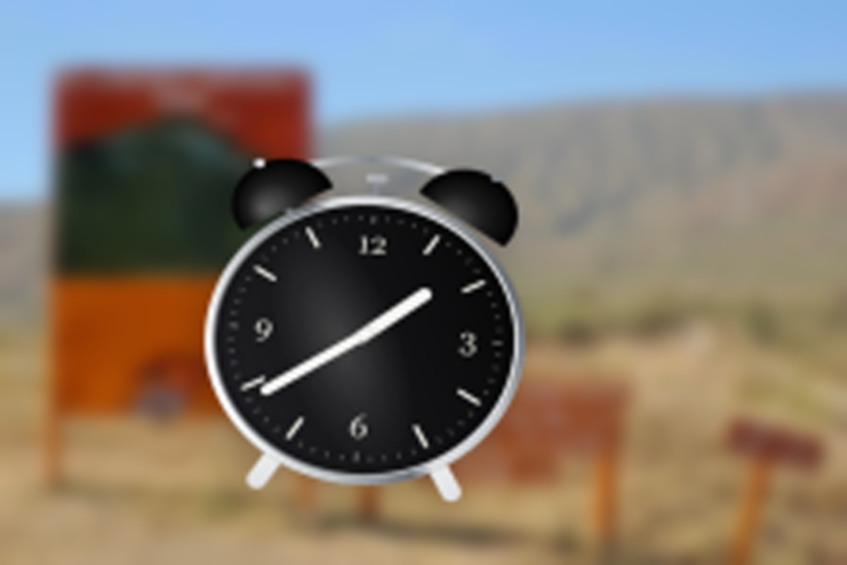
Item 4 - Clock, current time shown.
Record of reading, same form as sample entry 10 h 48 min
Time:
1 h 39 min
